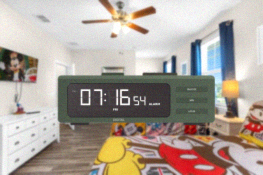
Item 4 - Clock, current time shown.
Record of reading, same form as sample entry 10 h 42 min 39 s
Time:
7 h 16 min 54 s
